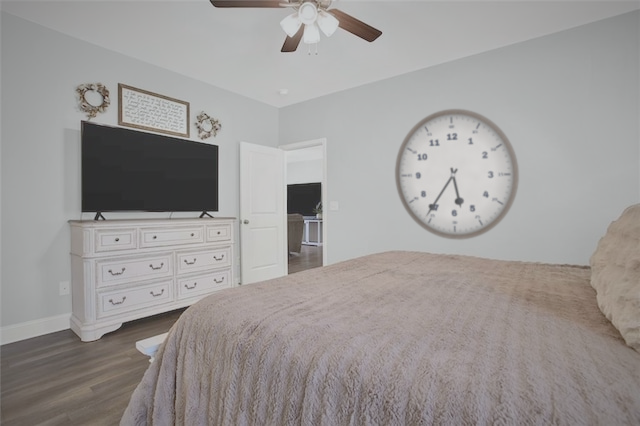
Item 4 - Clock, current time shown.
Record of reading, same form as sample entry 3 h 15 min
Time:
5 h 36 min
